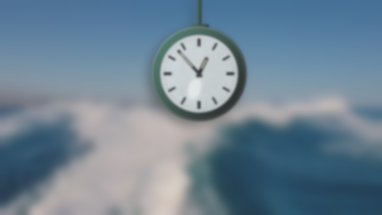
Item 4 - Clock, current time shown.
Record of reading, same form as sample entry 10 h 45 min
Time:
12 h 53 min
